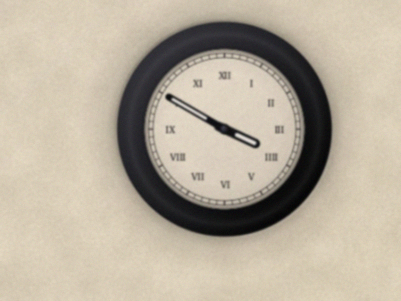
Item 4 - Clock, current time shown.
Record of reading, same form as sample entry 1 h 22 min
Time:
3 h 50 min
